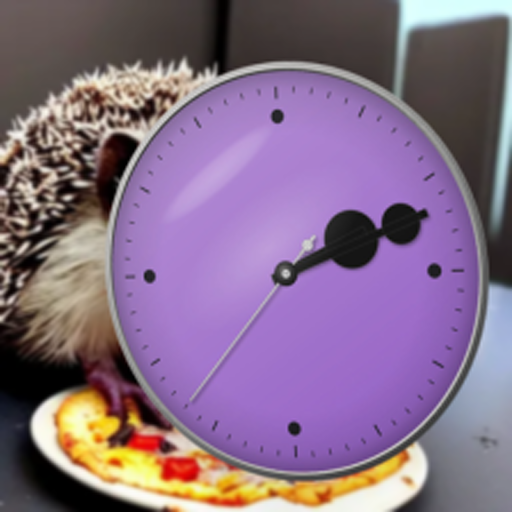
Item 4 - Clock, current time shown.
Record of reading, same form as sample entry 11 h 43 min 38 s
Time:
2 h 11 min 37 s
